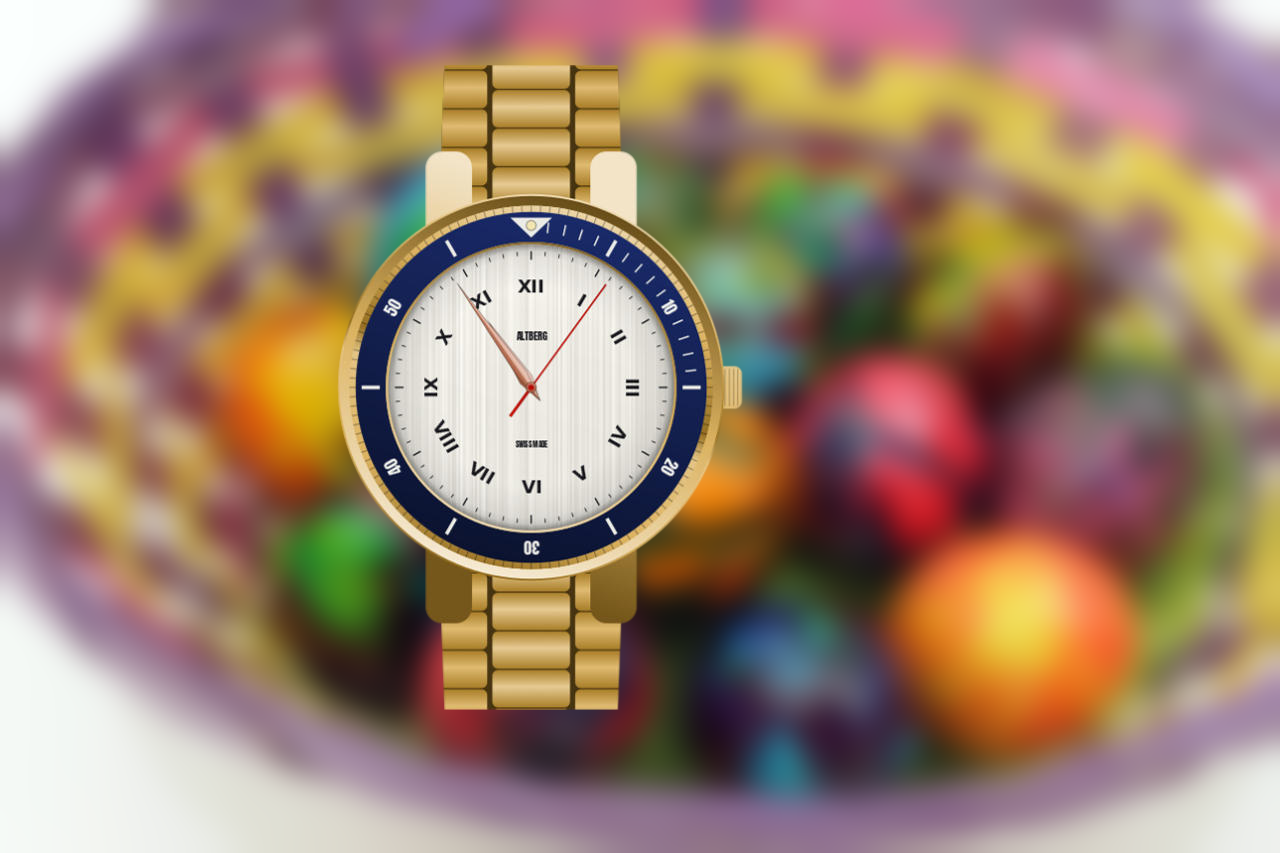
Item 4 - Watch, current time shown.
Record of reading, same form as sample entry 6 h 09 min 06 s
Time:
10 h 54 min 06 s
